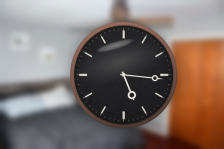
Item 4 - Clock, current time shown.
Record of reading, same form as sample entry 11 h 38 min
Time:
5 h 16 min
